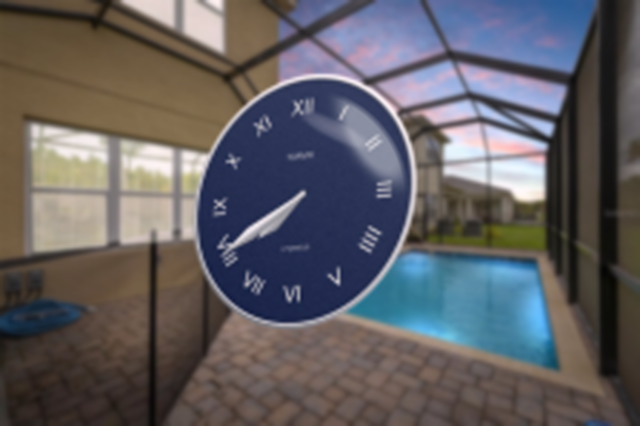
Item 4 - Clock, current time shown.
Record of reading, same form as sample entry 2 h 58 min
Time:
7 h 40 min
